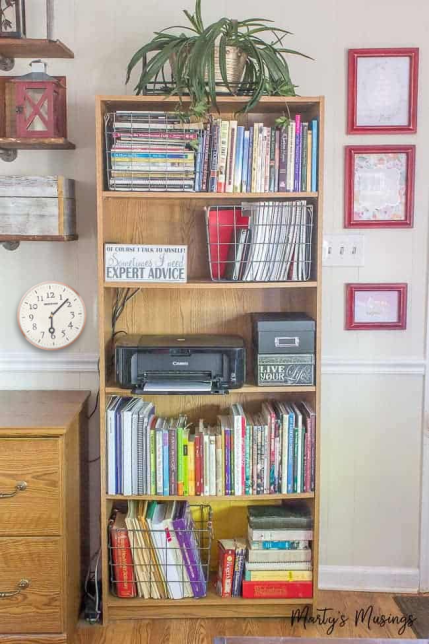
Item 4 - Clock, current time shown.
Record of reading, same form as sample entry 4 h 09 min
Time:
6 h 08 min
